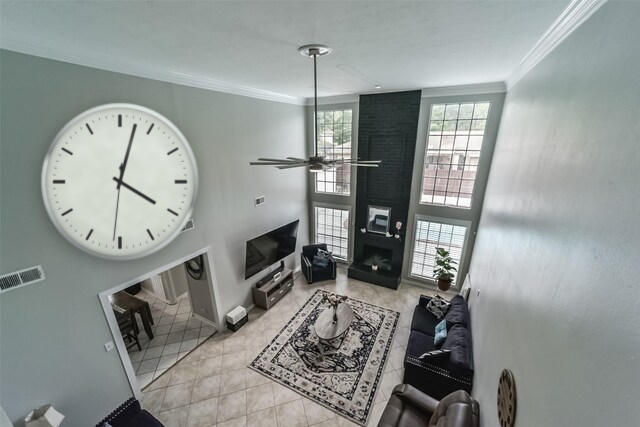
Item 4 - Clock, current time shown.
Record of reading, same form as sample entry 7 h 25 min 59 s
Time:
4 h 02 min 31 s
